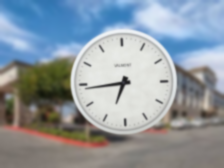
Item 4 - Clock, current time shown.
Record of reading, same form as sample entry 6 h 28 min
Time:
6 h 44 min
